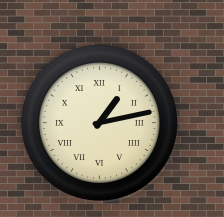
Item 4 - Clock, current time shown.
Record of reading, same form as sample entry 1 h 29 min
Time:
1 h 13 min
